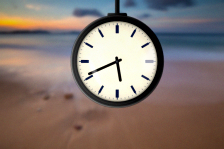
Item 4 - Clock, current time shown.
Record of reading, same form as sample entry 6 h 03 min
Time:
5 h 41 min
